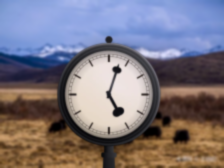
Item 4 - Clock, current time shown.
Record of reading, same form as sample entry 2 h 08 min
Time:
5 h 03 min
